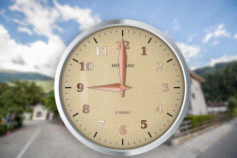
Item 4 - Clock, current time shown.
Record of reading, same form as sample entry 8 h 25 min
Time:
9 h 00 min
